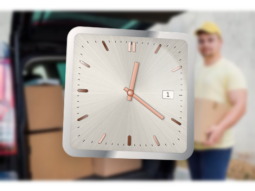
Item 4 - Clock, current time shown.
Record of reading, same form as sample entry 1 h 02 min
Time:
12 h 21 min
